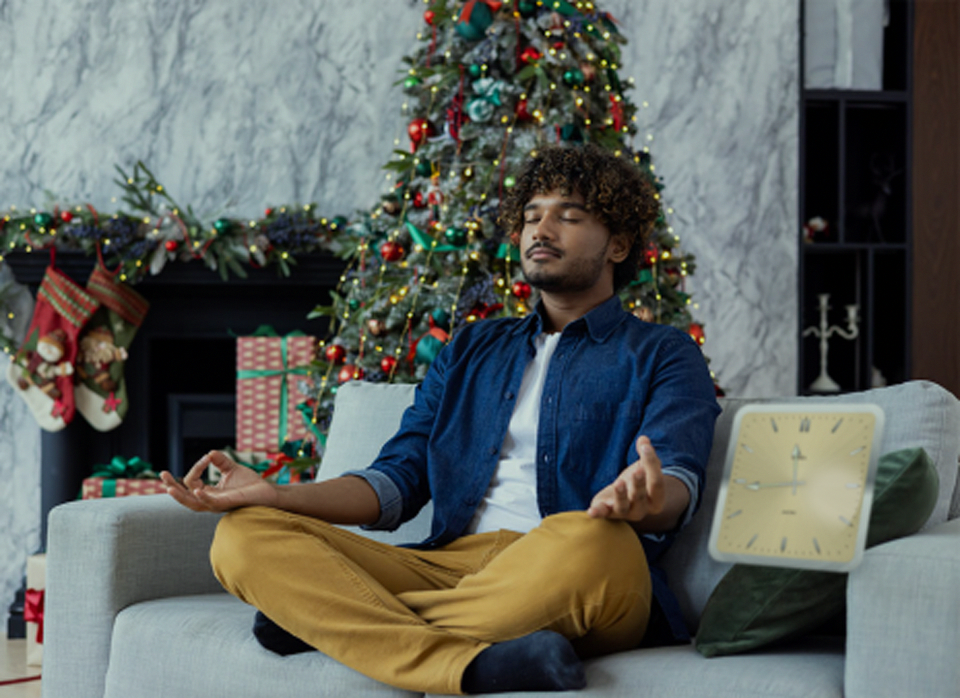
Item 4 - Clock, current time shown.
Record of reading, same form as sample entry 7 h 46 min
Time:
11 h 44 min
